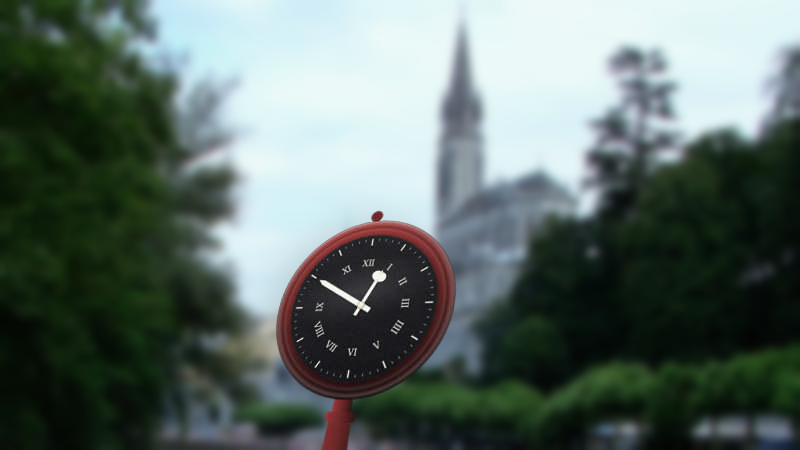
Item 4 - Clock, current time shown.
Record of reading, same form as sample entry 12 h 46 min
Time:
12 h 50 min
